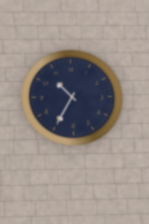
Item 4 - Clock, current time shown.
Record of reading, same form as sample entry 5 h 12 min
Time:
10 h 35 min
